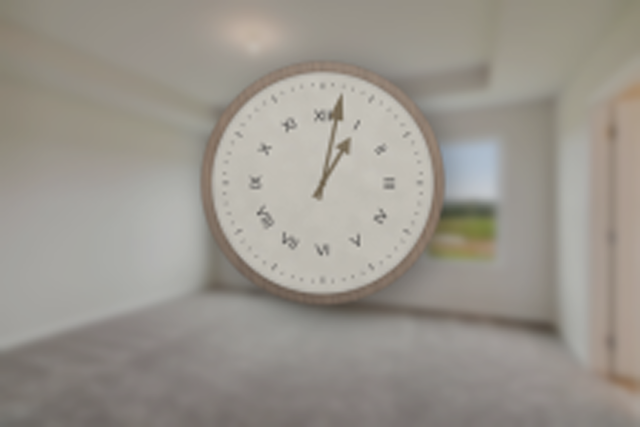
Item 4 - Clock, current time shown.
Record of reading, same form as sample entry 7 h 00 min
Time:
1 h 02 min
